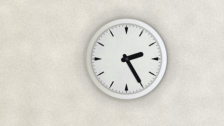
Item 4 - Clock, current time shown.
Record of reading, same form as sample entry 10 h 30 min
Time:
2 h 25 min
